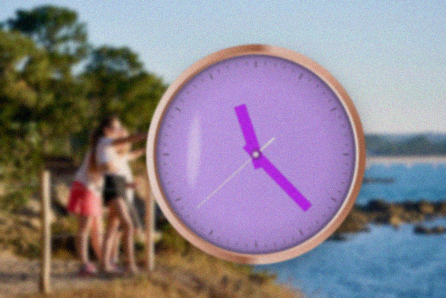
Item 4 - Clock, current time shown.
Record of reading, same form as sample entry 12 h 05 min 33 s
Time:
11 h 22 min 38 s
